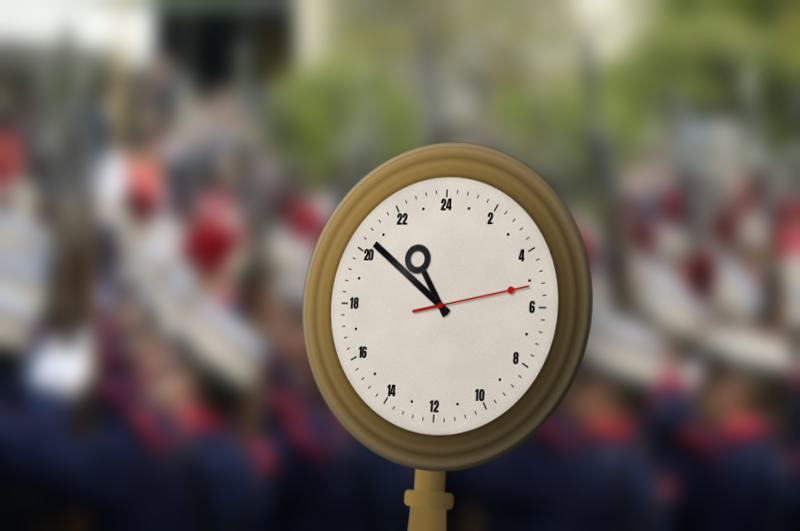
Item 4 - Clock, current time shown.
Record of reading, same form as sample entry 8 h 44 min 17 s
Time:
21 h 51 min 13 s
